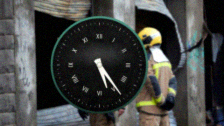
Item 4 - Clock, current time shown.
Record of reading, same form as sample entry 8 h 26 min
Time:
5 h 24 min
